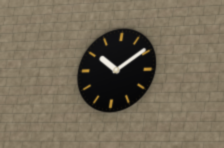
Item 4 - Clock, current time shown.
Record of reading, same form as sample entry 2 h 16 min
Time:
10 h 09 min
